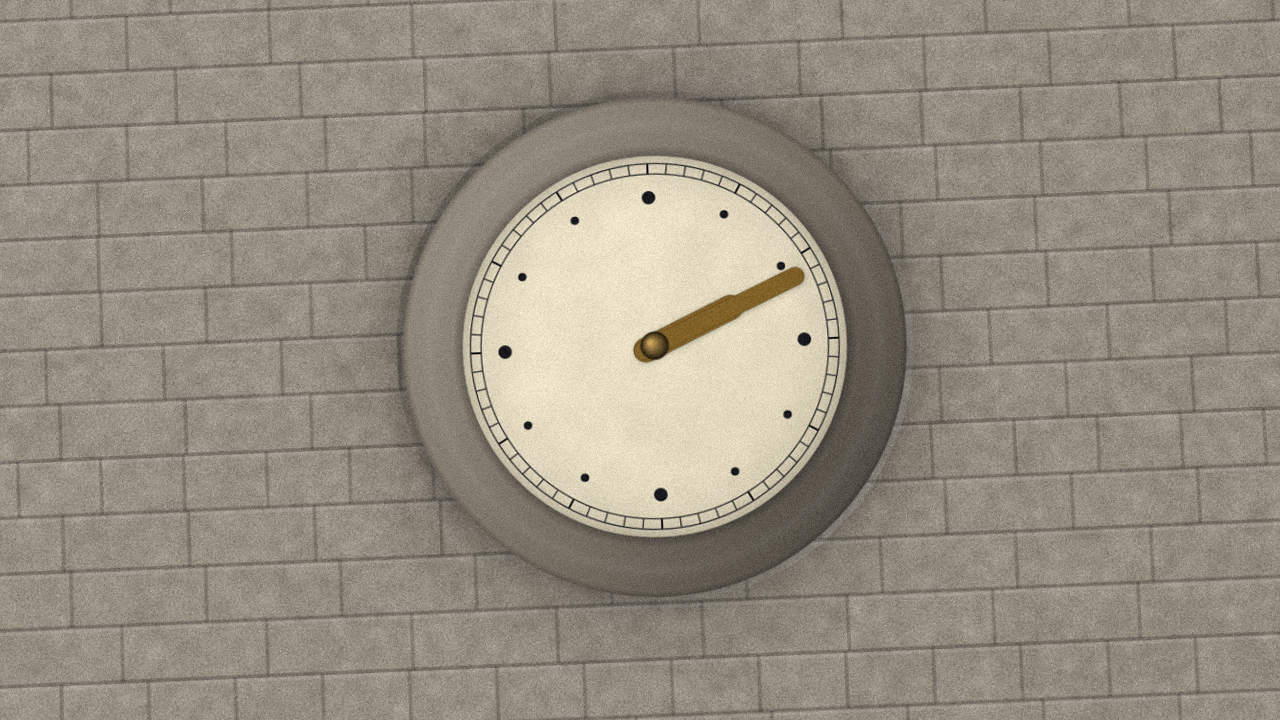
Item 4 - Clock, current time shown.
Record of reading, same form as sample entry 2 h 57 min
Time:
2 h 11 min
